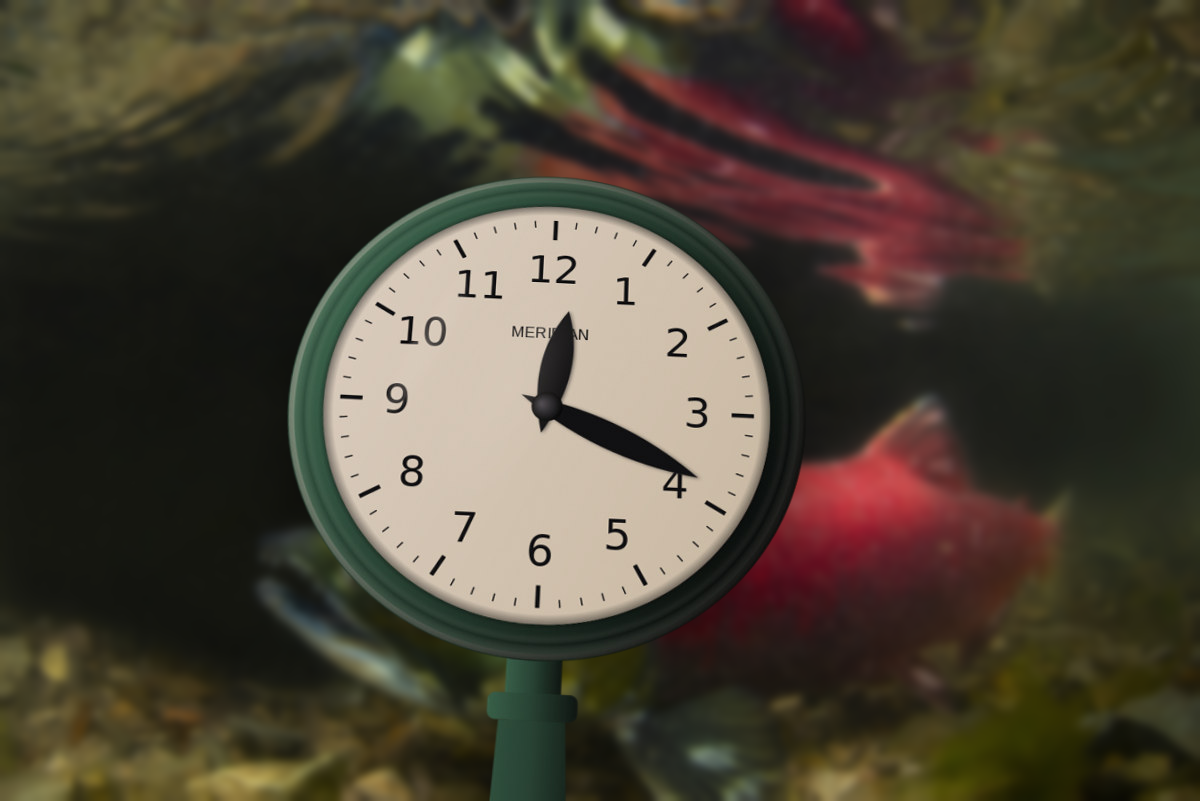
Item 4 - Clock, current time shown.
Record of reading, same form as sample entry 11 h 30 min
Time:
12 h 19 min
